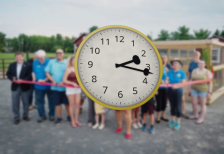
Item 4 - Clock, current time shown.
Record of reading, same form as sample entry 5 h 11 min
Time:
2 h 17 min
